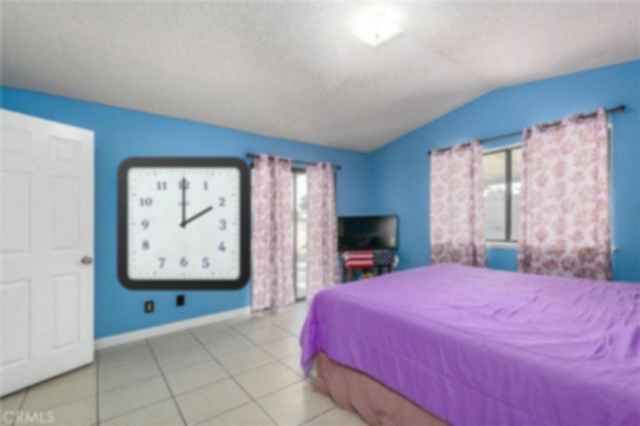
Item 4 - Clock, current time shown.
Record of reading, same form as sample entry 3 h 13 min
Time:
2 h 00 min
